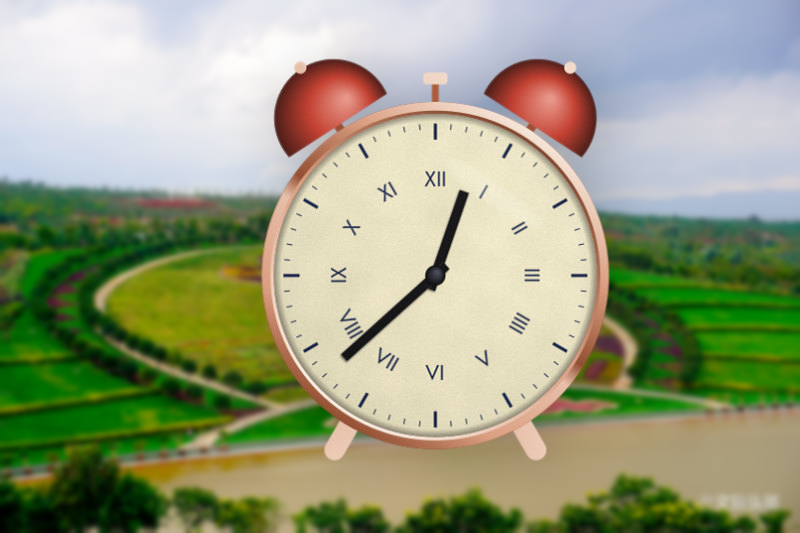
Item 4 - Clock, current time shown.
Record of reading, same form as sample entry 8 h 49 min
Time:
12 h 38 min
